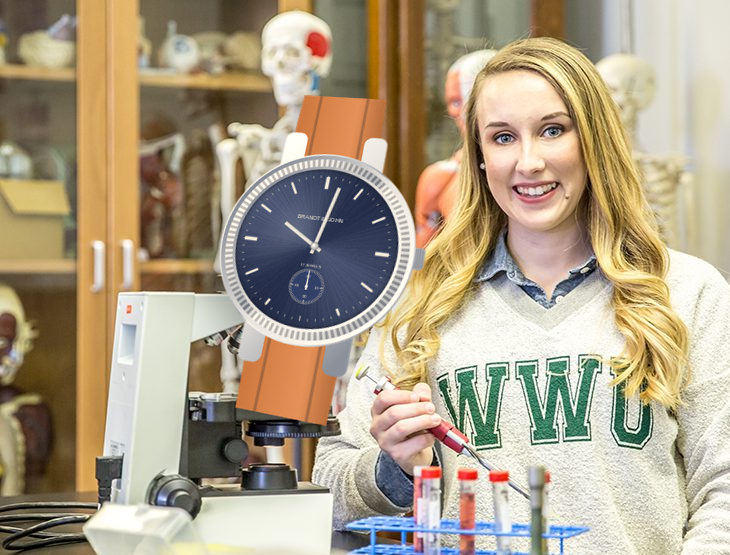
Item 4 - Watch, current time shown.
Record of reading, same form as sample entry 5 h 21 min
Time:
10 h 02 min
